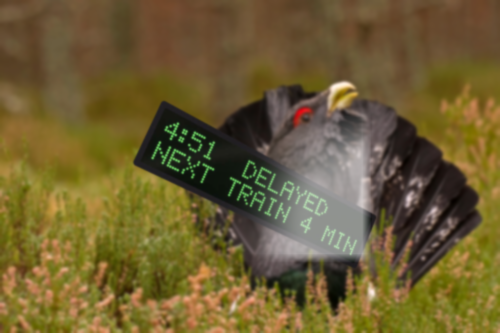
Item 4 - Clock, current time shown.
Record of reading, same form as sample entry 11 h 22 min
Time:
4 h 51 min
